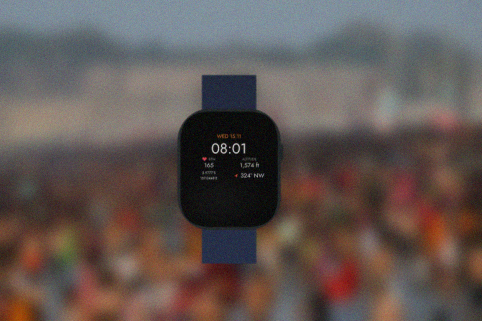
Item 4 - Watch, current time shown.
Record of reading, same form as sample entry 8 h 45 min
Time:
8 h 01 min
